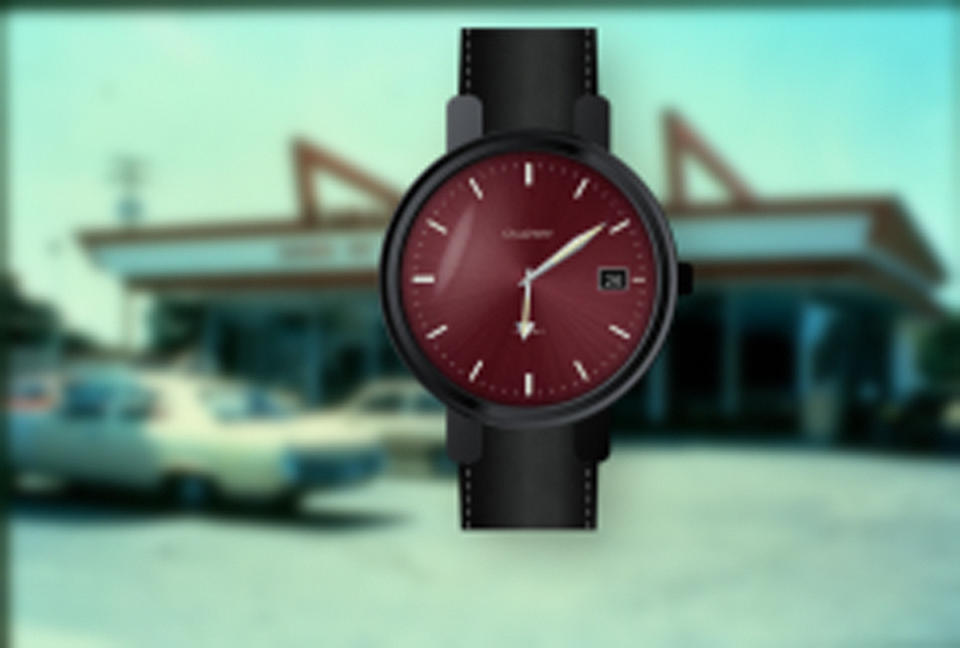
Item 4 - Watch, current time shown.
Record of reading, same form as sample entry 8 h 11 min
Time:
6 h 09 min
